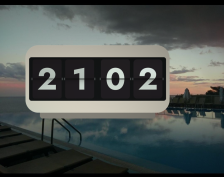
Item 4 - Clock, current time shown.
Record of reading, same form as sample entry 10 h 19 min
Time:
21 h 02 min
